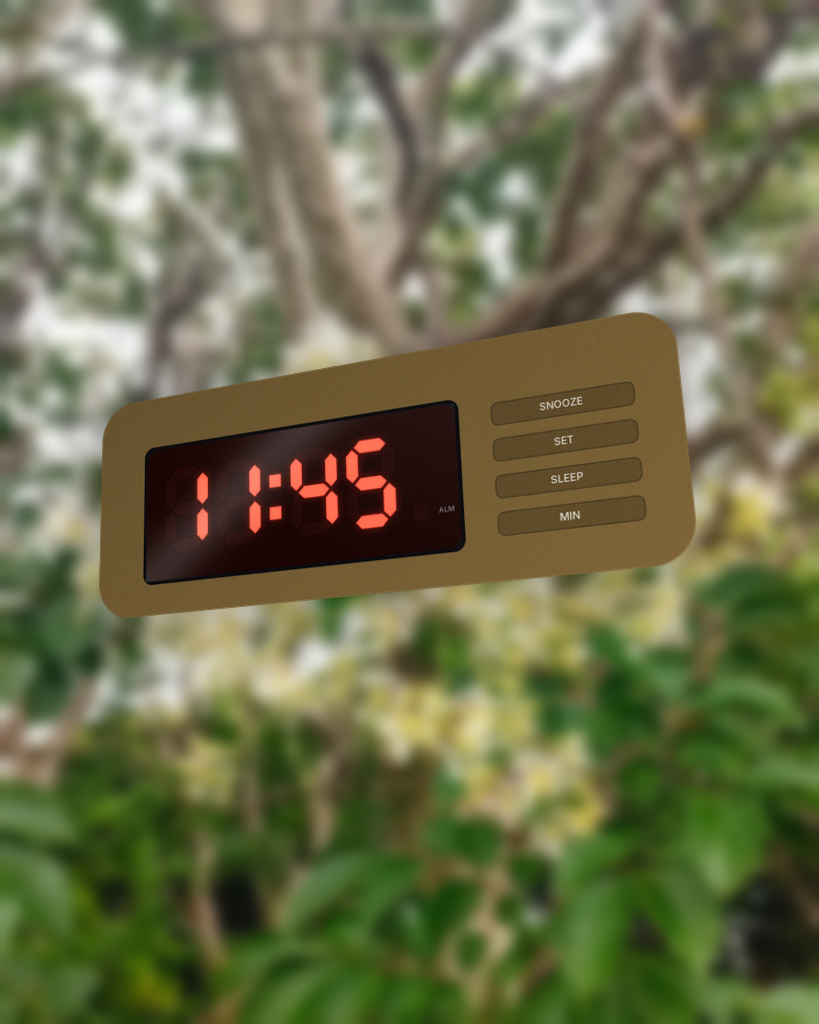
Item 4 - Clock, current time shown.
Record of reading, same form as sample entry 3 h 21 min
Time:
11 h 45 min
